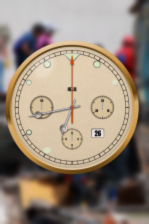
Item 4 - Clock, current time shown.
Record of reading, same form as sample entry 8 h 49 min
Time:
6 h 43 min
